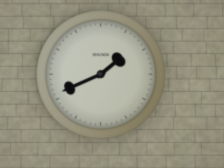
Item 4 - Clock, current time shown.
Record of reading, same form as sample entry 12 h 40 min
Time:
1 h 41 min
